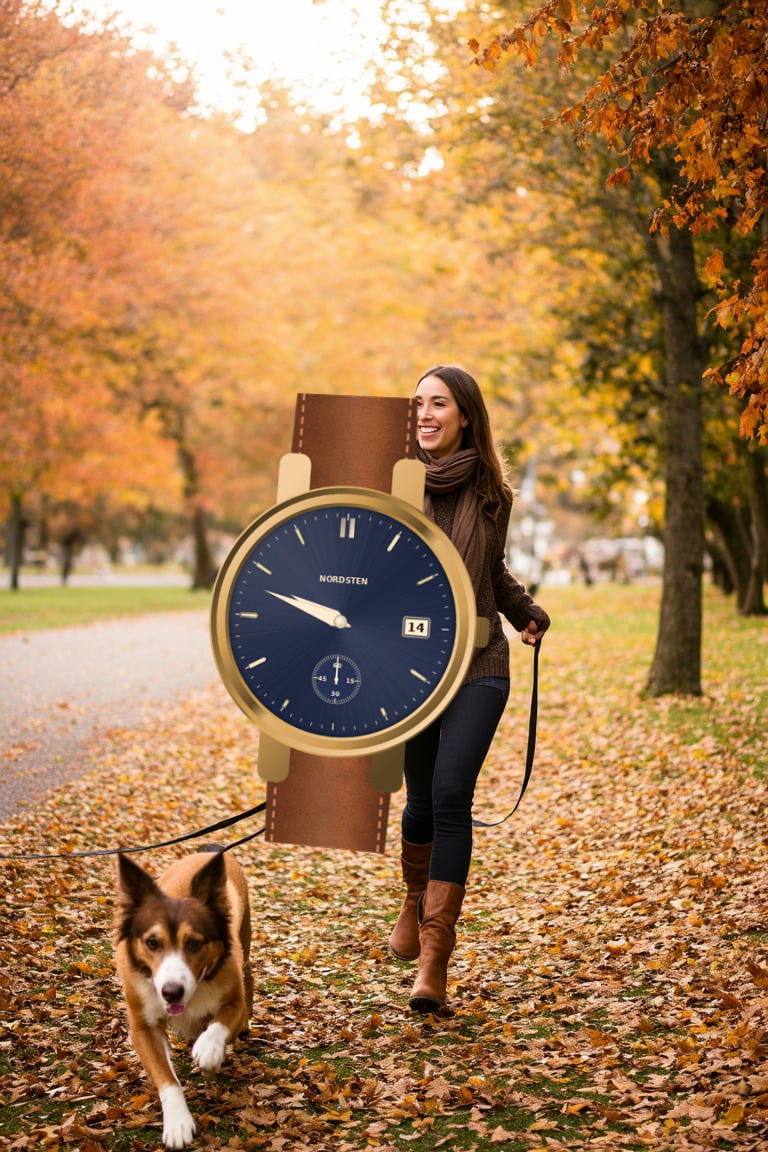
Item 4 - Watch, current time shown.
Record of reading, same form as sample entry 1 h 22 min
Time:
9 h 48 min
